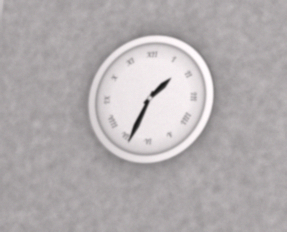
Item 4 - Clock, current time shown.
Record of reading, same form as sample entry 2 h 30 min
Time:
1 h 34 min
